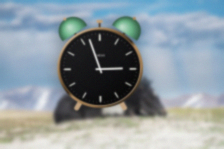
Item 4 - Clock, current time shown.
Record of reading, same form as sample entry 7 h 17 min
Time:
2 h 57 min
